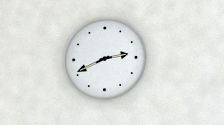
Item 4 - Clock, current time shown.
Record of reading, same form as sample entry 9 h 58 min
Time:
2 h 41 min
